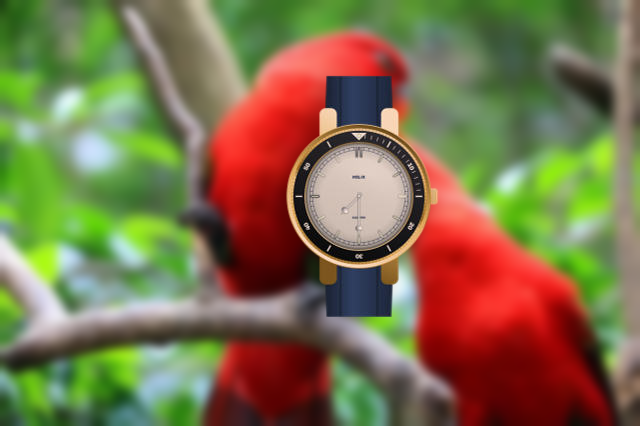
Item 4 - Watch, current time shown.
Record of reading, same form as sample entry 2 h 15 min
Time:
7 h 30 min
